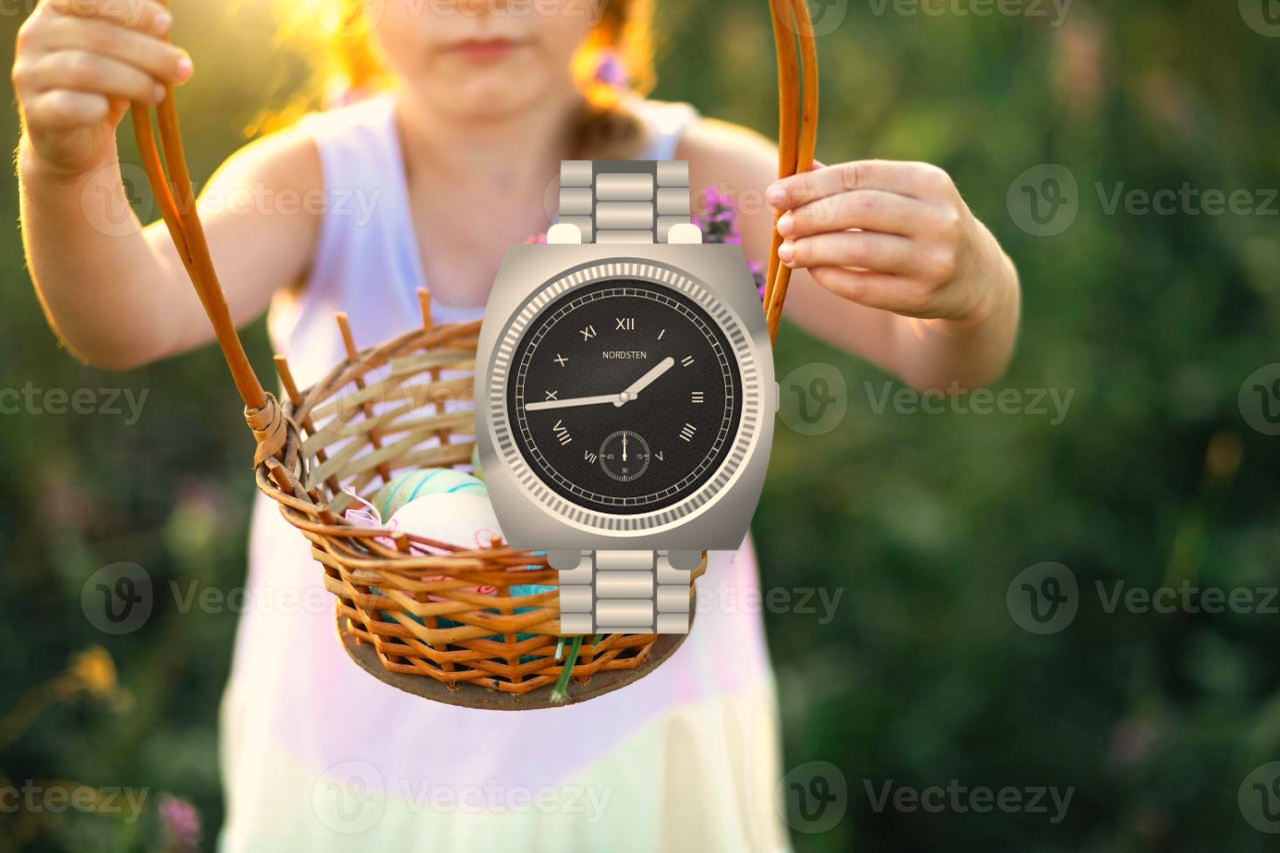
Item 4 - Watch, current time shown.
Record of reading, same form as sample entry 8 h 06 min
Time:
1 h 44 min
